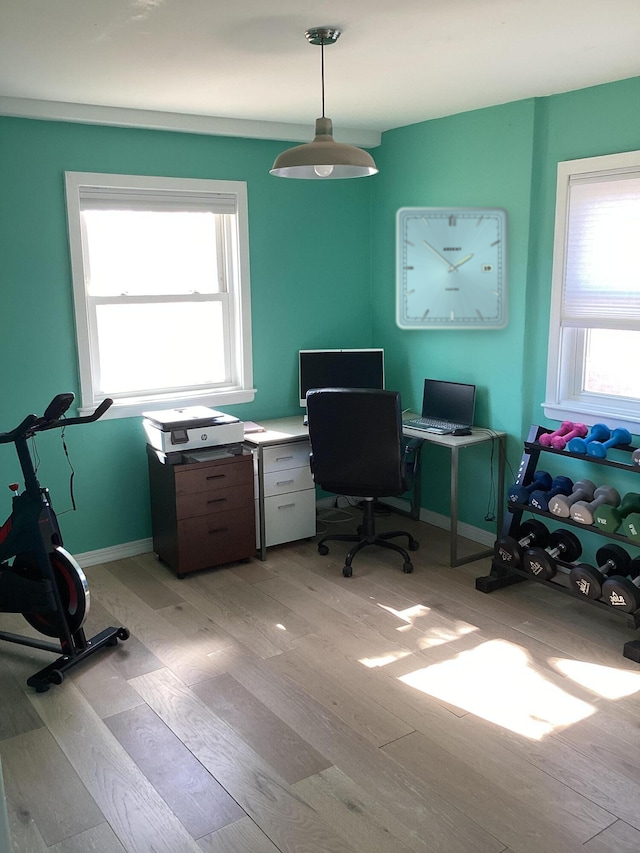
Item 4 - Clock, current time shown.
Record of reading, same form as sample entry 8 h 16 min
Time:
1 h 52 min
